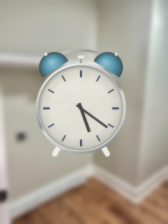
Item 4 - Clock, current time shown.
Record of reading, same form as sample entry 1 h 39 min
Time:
5 h 21 min
